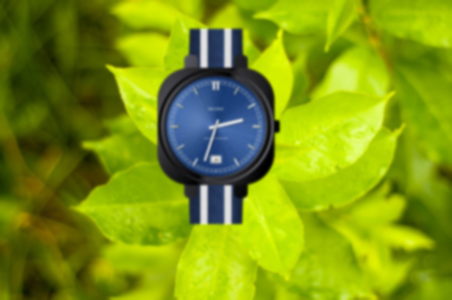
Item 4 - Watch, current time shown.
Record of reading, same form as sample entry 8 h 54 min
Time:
2 h 33 min
